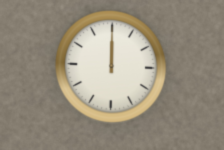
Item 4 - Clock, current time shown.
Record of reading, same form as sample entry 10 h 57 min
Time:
12 h 00 min
